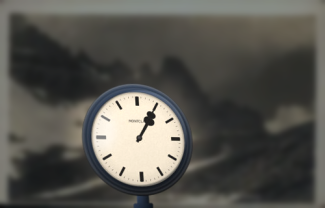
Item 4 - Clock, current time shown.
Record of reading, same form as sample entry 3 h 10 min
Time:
1 h 05 min
